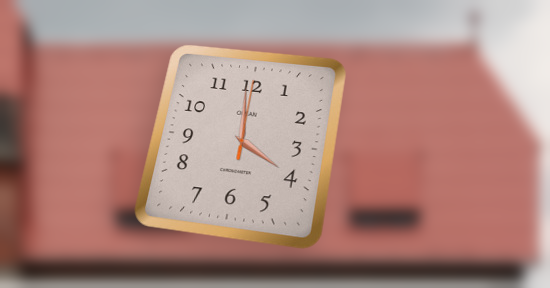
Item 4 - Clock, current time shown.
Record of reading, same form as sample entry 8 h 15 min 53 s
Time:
3 h 59 min 00 s
